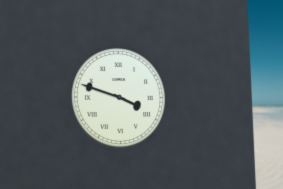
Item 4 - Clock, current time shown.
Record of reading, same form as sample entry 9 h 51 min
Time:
3 h 48 min
